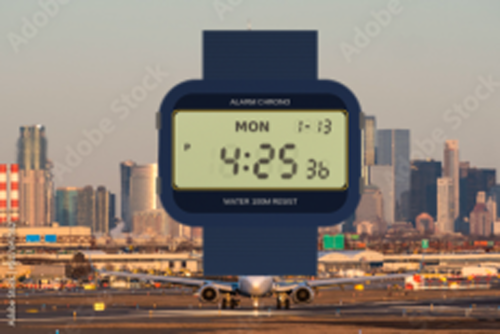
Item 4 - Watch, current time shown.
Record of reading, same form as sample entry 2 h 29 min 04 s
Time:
4 h 25 min 36 s
